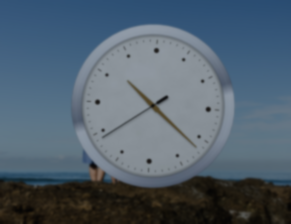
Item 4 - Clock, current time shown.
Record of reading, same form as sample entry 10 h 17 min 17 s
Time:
10 h 21 min 39 s
